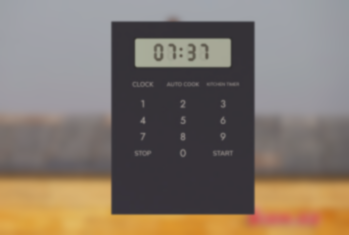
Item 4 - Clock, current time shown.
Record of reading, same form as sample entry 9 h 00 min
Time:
7 h 37 min
